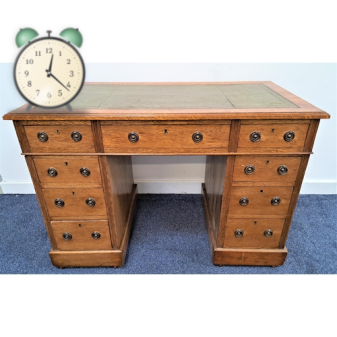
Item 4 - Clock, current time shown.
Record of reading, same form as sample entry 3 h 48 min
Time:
12 h 22 min
